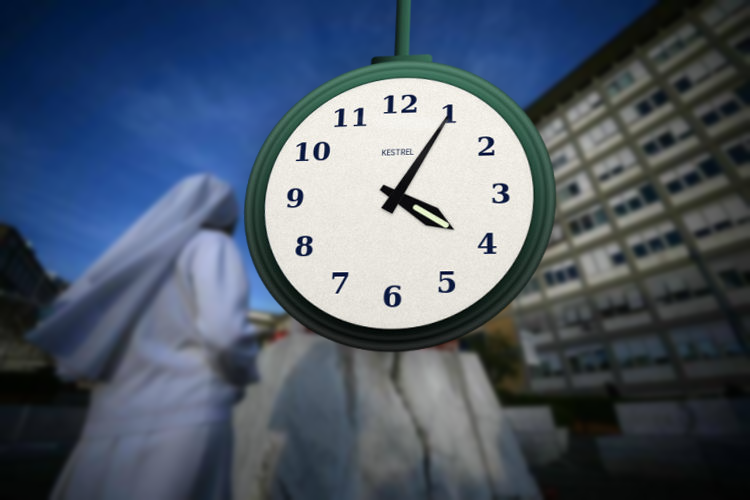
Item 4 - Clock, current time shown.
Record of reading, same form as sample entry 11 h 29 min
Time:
4 h 05 min
